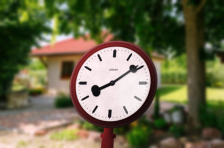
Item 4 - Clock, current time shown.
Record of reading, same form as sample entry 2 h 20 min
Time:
8 h 09 min
